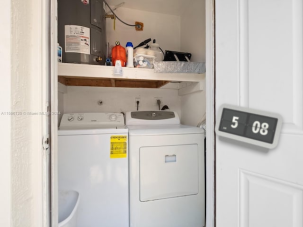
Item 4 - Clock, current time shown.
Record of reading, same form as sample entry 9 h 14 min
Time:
5 h 08 min
